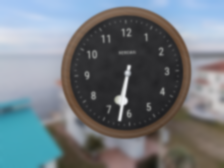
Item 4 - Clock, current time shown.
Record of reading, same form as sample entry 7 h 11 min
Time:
6 h 32 min
